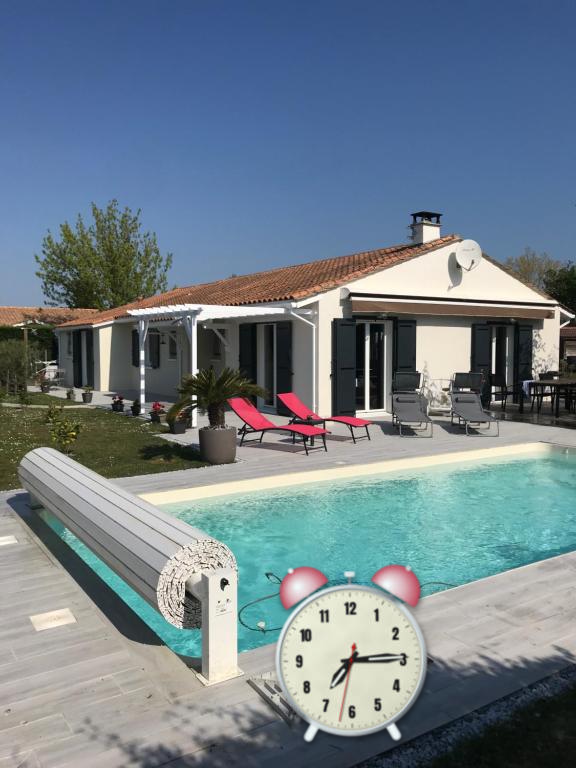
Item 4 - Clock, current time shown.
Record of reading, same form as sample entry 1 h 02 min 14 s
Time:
7 h 14 min 32 s
